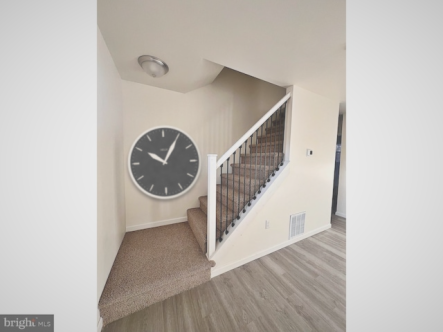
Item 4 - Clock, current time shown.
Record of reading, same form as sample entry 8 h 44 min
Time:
10 h 05 min
